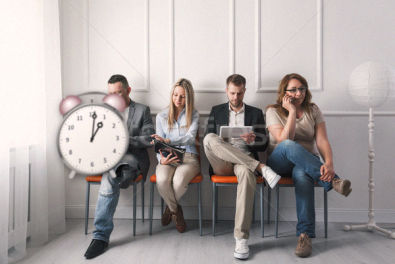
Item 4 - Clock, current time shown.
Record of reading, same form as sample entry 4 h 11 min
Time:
1 h 01 min
